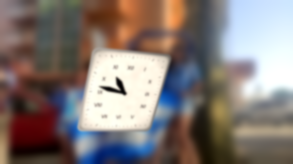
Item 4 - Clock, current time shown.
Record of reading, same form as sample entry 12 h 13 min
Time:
10 h 47 min
